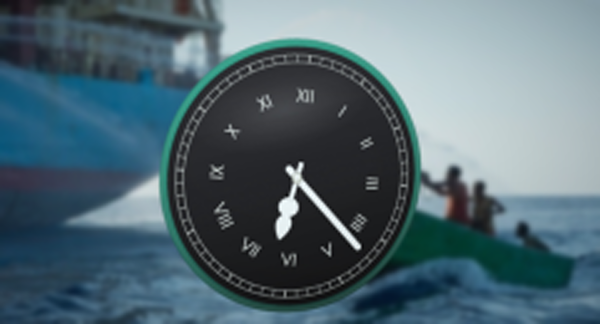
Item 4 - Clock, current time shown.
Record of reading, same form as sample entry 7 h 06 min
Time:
6 h 22 min
